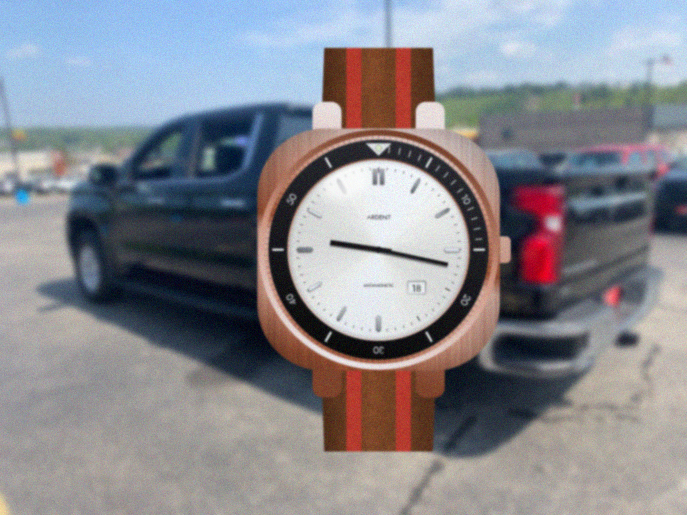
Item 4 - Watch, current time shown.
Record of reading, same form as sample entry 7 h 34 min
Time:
9 h 17 min
